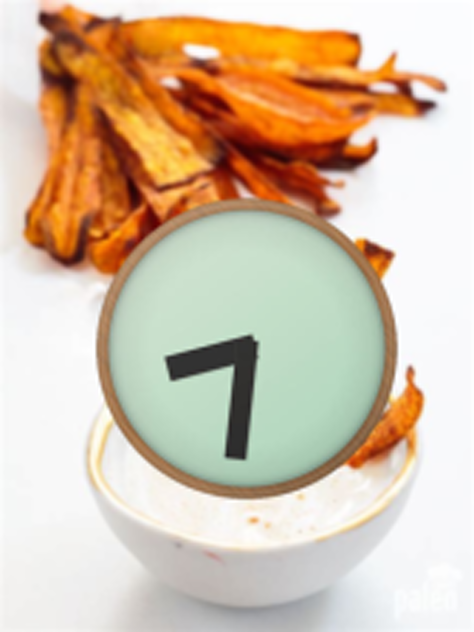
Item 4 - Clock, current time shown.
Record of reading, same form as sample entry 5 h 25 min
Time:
8 h 31 min
